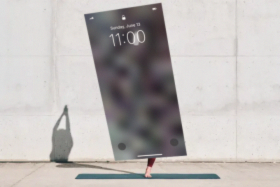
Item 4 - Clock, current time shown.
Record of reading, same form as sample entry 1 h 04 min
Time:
11 h 00 min
